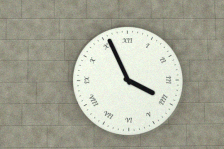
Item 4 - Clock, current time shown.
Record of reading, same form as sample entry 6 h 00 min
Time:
3 h 56 min
